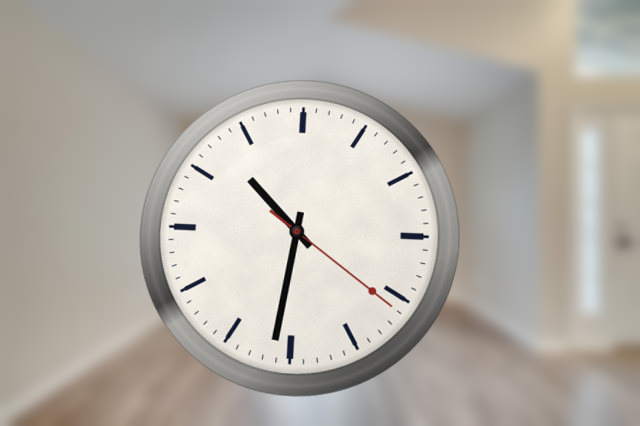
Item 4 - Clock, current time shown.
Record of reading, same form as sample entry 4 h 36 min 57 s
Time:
10 h 31 min 21 s
